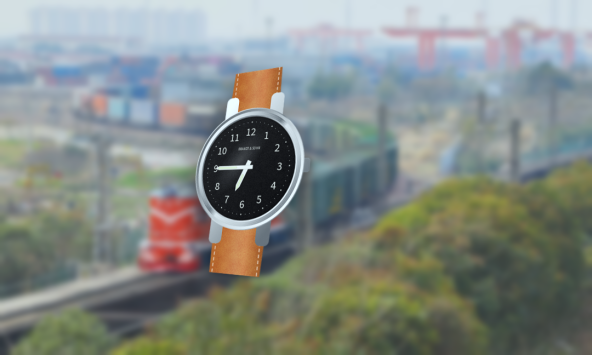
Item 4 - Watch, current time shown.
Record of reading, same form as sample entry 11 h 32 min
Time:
6 h 45 min
